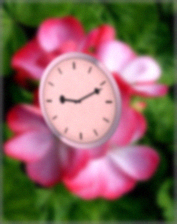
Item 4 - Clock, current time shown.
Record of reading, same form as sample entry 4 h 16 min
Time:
9 h 11 min
